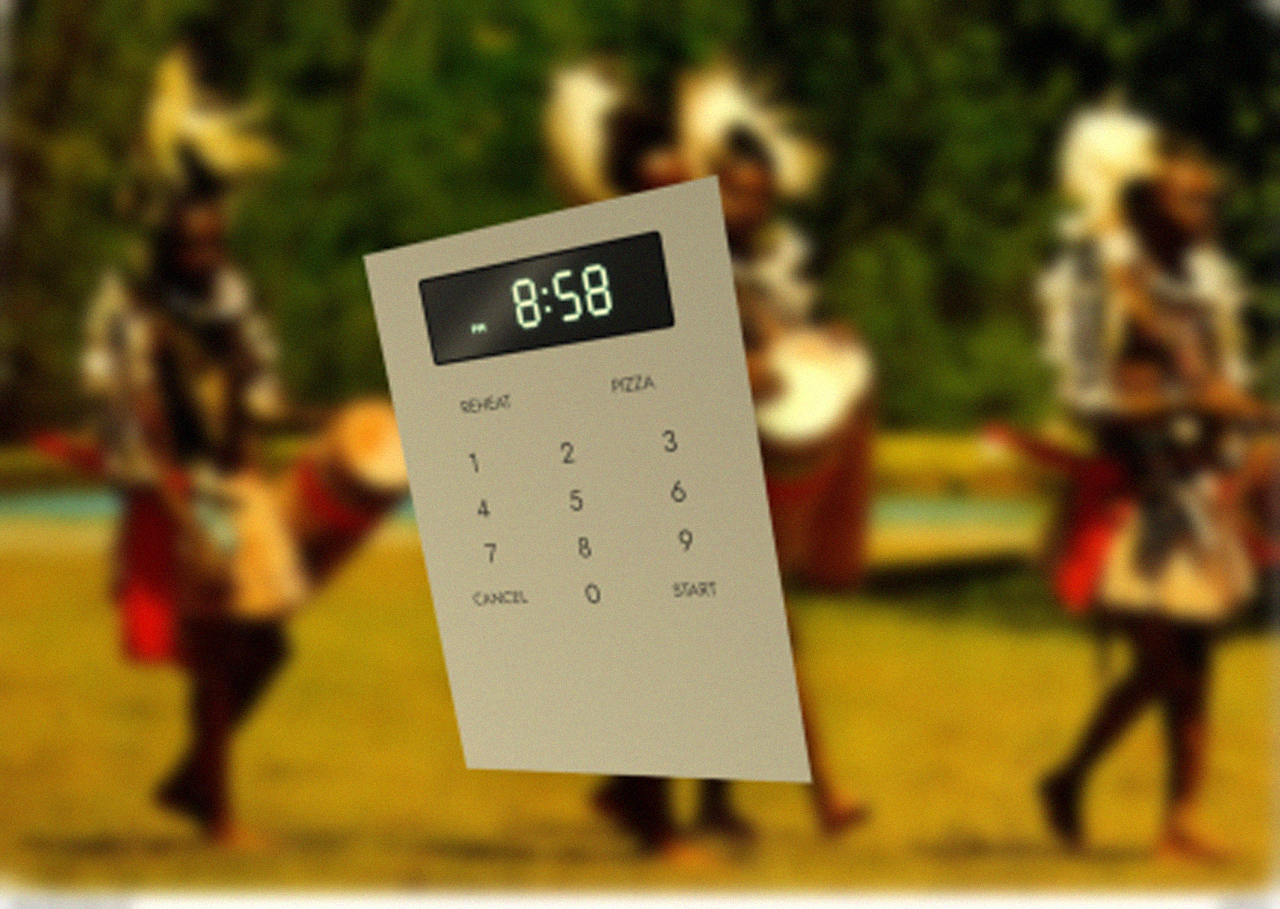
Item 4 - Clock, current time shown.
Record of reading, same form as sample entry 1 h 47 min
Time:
8 h 58 min
